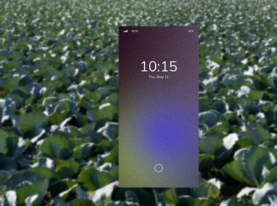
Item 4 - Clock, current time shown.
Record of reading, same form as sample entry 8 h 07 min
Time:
10 h 15 min
